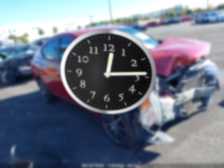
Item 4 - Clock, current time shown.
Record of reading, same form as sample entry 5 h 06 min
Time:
12 h 14 min
